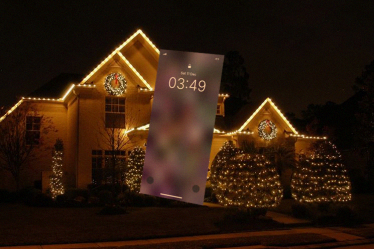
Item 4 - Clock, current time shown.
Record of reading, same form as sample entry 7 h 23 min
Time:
3 h 49 min
